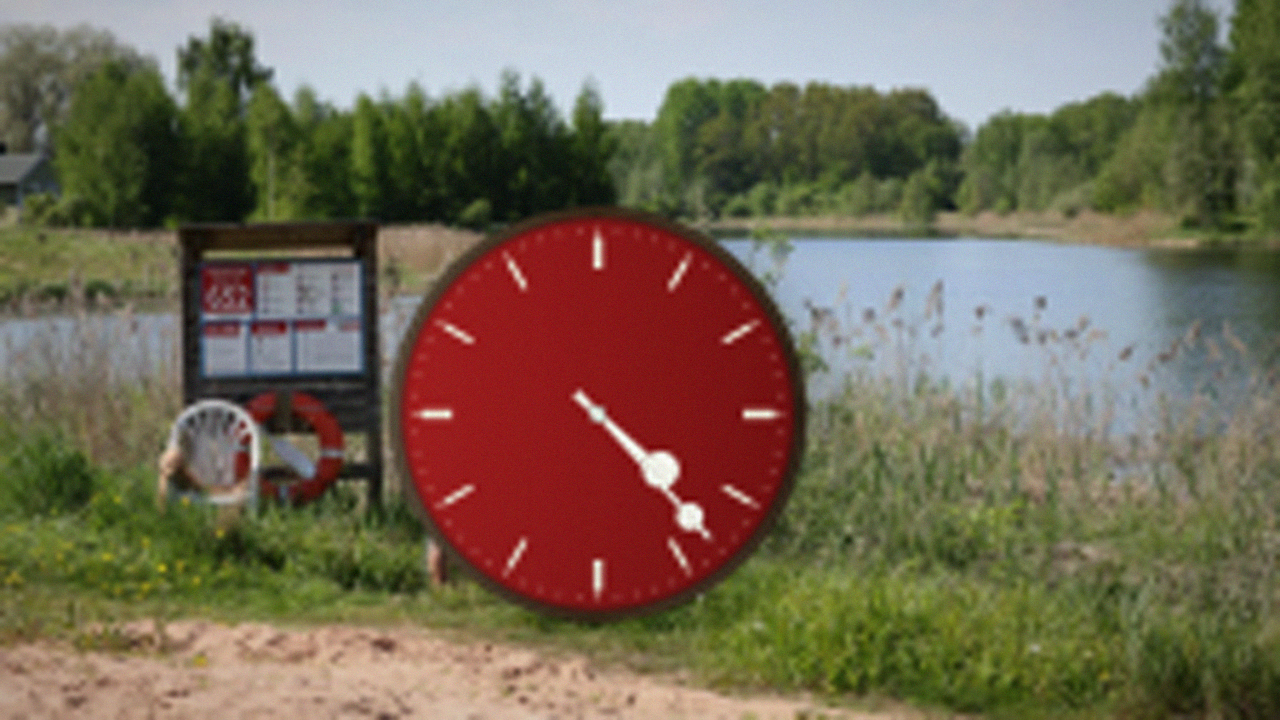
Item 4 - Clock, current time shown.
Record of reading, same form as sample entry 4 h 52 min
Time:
4 h 23 min
